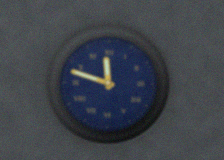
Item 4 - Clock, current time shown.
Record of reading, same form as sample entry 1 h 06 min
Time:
11 h 48 min
